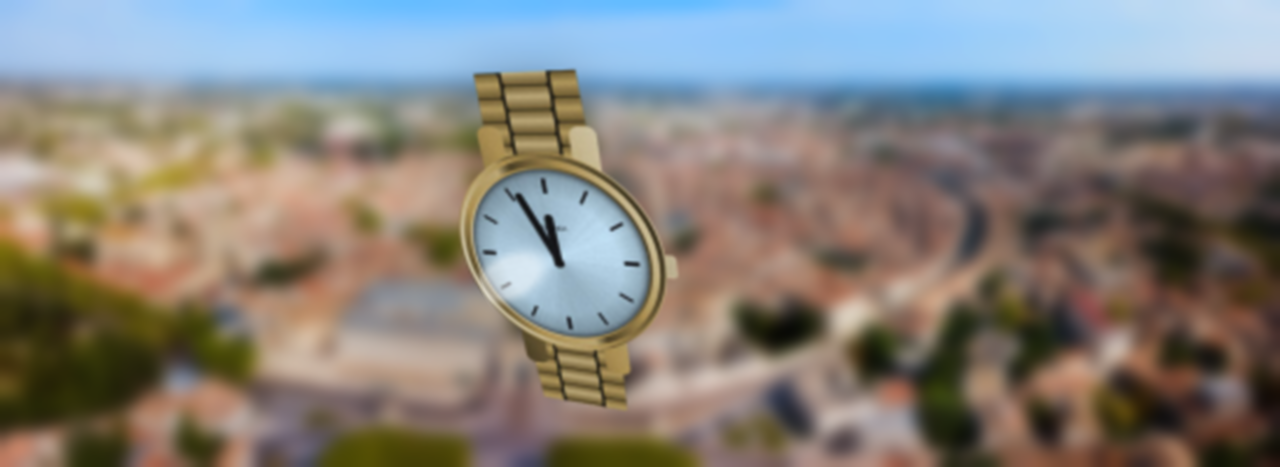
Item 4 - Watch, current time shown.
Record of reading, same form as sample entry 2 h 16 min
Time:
11 h 56 min
